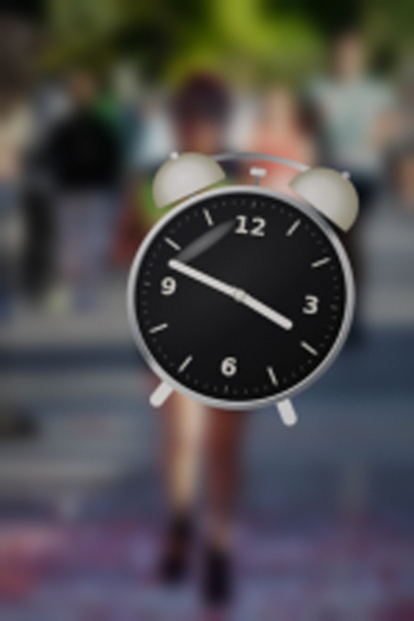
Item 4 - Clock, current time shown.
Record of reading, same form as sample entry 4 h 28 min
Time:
3 h 48 min
